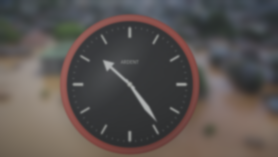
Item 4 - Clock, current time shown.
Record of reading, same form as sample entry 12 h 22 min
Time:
10 h 24 min
